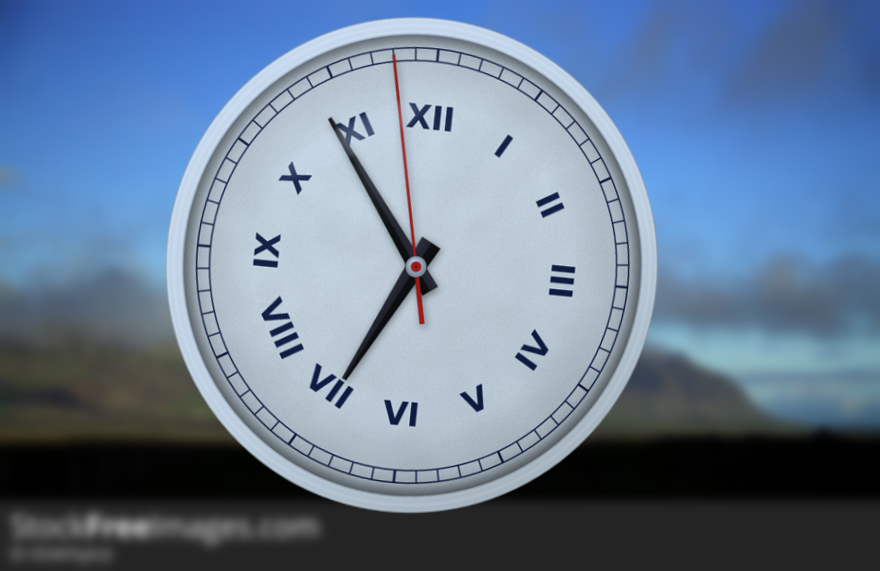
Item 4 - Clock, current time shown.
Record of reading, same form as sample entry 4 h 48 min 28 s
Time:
6 h 53 min 58 s
